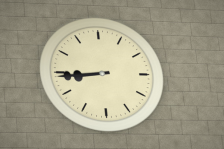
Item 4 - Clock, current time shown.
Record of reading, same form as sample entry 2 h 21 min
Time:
8 h 44 min
